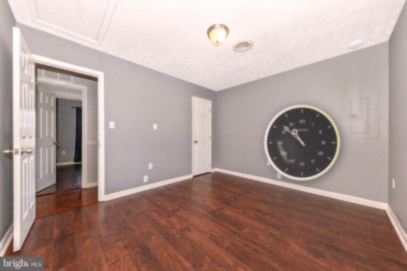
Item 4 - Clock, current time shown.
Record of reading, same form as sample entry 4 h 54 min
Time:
10 h 52 min
